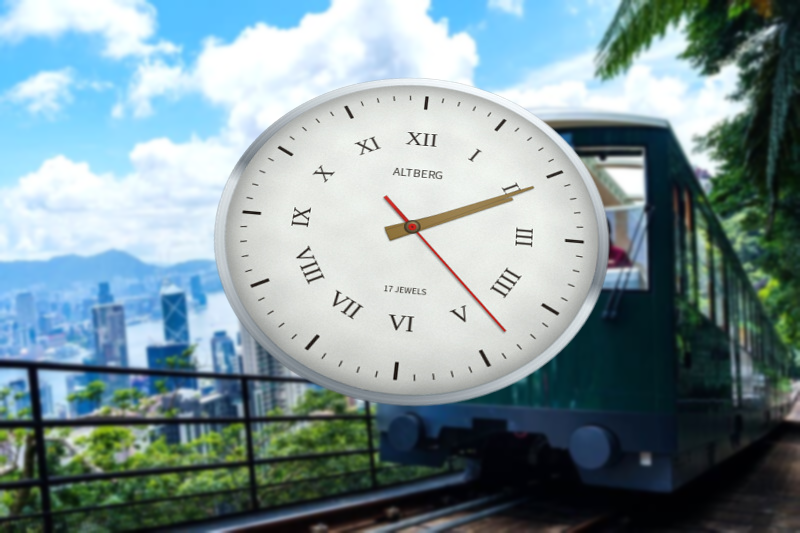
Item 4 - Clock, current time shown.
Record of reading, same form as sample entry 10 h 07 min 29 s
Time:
2 h 10 min 23 s
